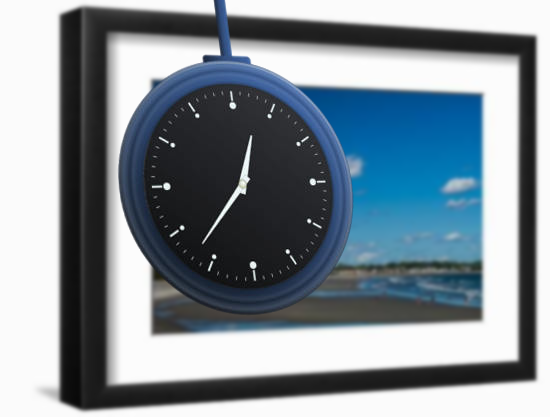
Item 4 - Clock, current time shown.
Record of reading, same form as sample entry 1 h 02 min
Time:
12 h 37 min
